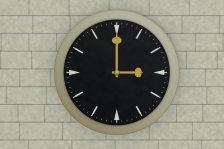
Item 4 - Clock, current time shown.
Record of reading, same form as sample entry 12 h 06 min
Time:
3 h 00 min
